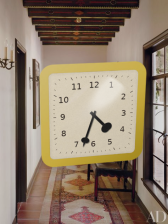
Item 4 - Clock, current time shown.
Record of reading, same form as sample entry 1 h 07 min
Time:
4 h 33 min
